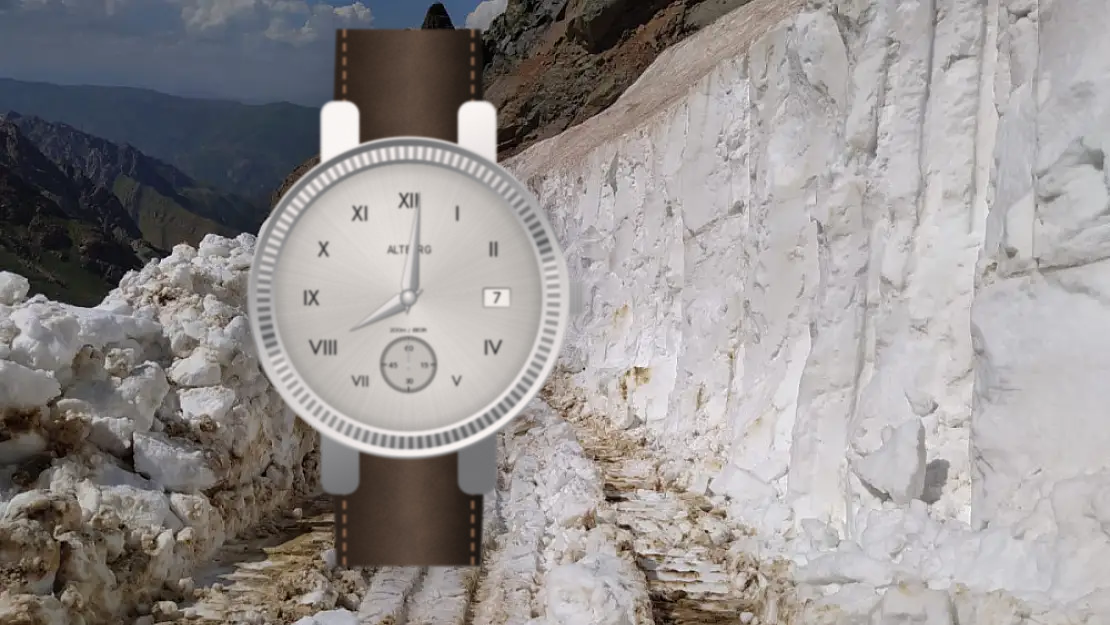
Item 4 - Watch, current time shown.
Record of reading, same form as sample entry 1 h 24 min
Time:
8 h 01 min
